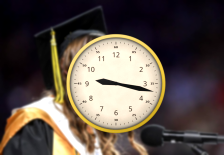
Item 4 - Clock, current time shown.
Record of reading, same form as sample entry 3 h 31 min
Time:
9 h 17 min
